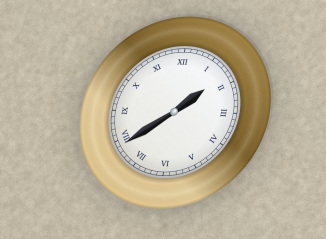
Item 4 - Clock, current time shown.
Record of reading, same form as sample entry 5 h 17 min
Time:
1 h 39 min
